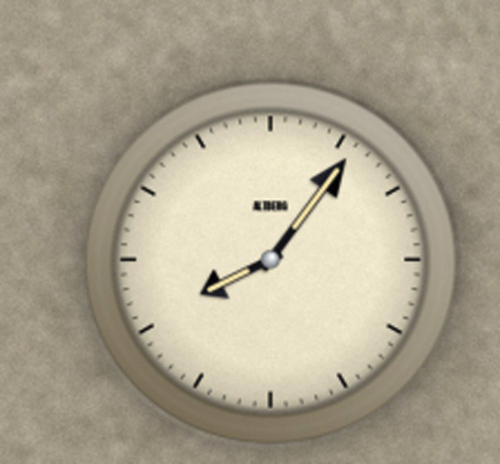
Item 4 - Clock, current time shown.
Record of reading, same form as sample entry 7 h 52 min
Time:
8 h 06 min
